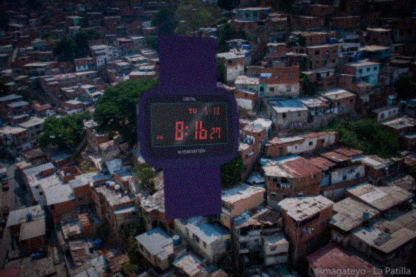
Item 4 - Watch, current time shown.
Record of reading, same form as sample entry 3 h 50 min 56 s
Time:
8 h 16 min 27 s
